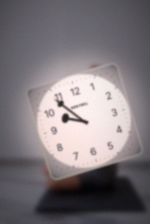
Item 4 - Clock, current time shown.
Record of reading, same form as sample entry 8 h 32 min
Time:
9 h 54 min
